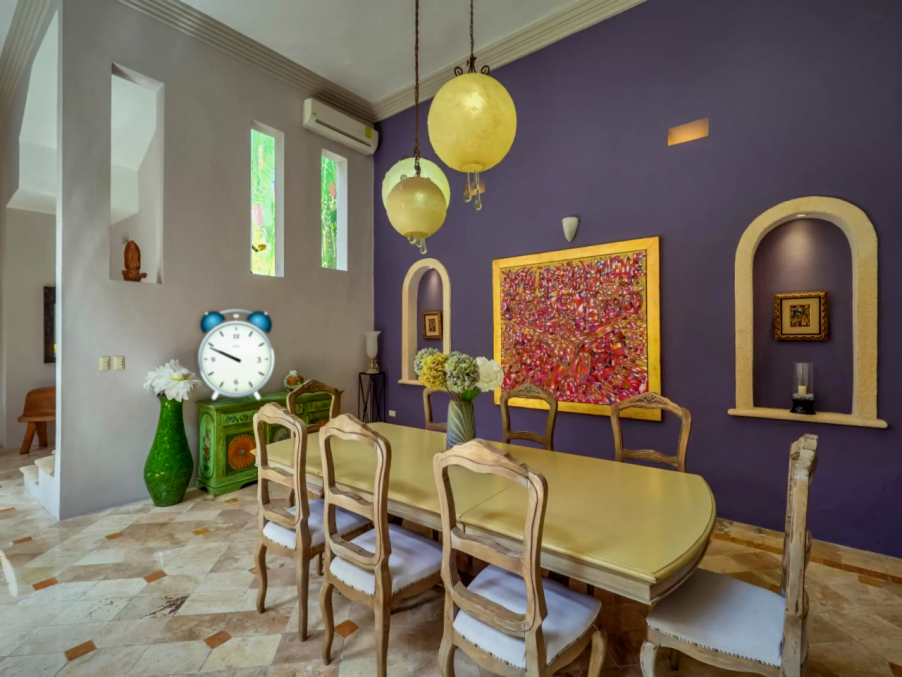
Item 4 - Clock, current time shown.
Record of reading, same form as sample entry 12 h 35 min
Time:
9 h 49 min
